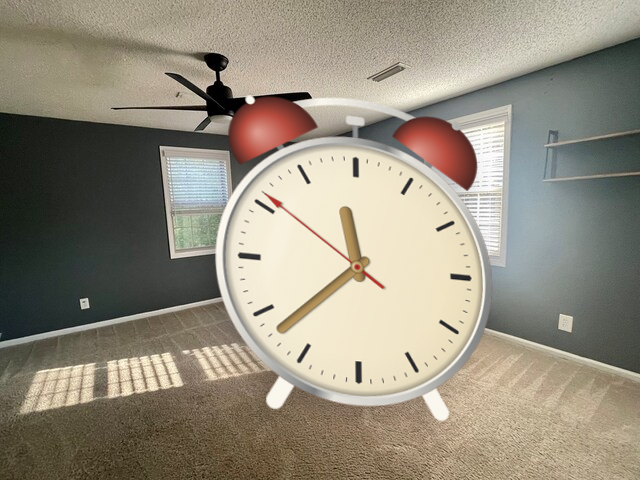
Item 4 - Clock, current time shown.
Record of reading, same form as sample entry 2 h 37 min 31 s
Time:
11 h 37 min 51 s
